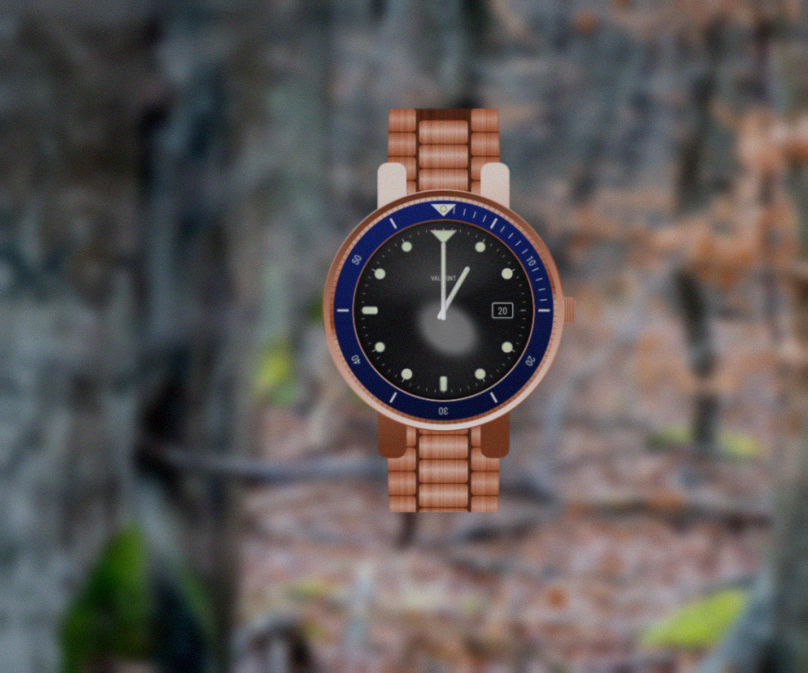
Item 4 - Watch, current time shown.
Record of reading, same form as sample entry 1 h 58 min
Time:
1 h 00 min
